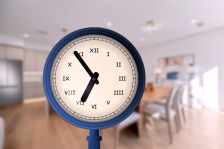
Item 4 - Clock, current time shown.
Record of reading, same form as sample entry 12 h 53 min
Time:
6 h 54 min
